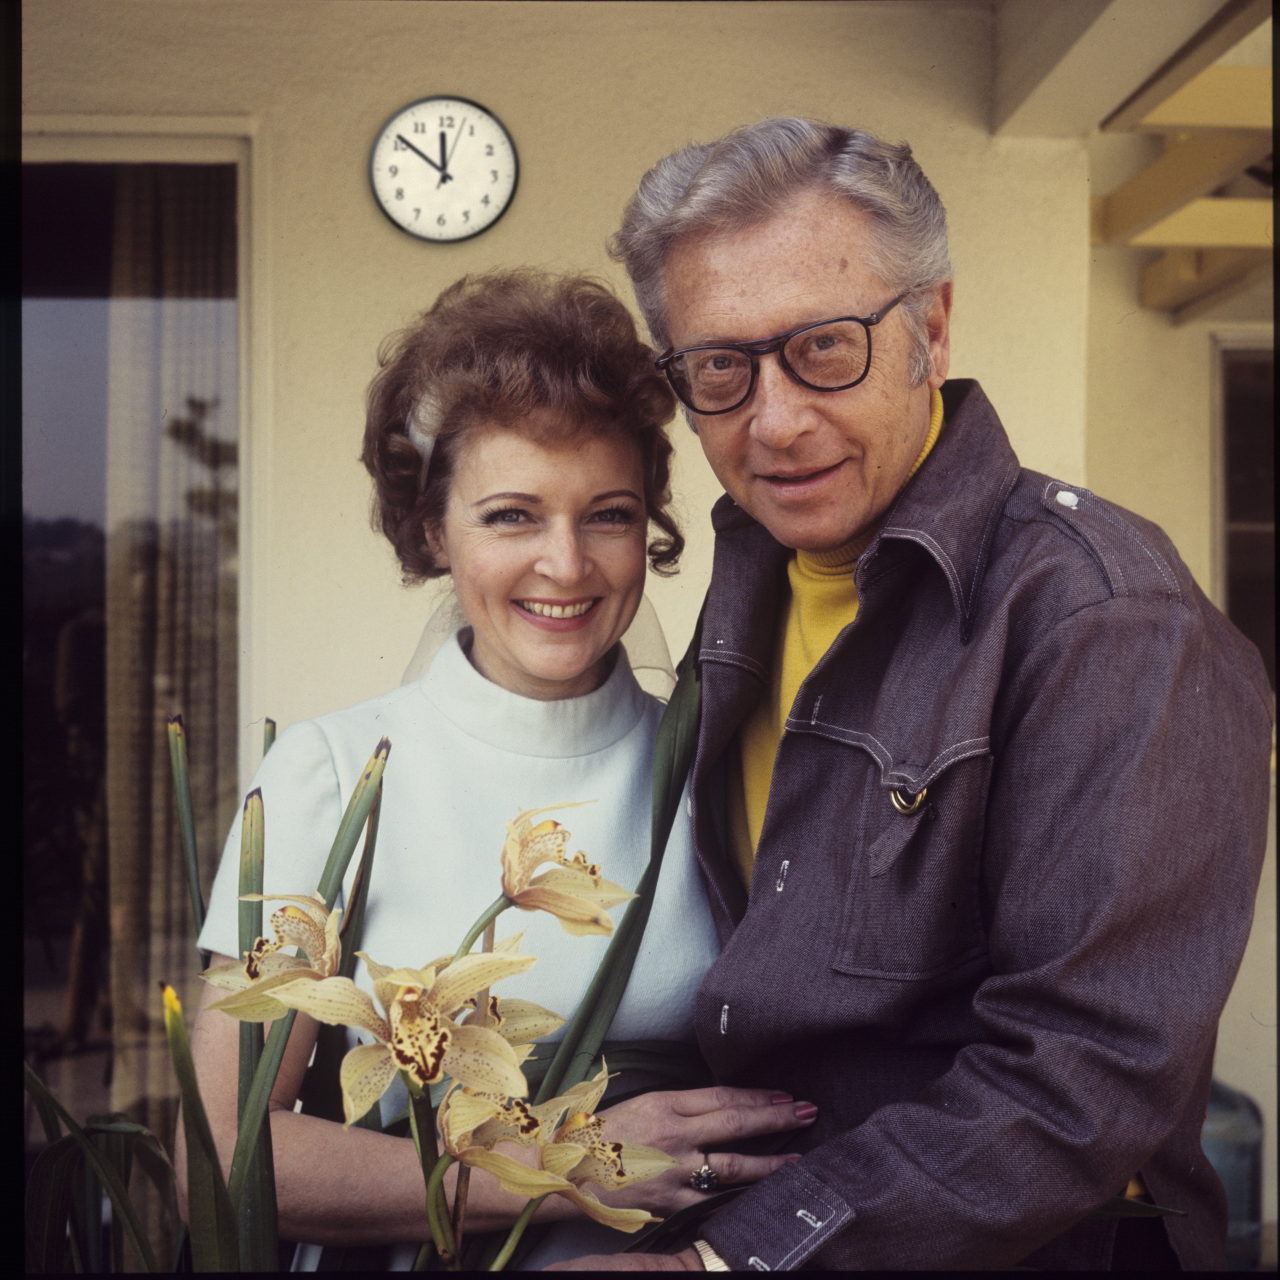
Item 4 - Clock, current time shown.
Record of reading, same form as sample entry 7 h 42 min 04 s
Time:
11 h 51 min 03 s
